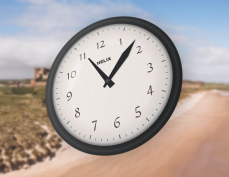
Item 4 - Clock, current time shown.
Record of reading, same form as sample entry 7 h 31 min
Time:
11 h 08 min
